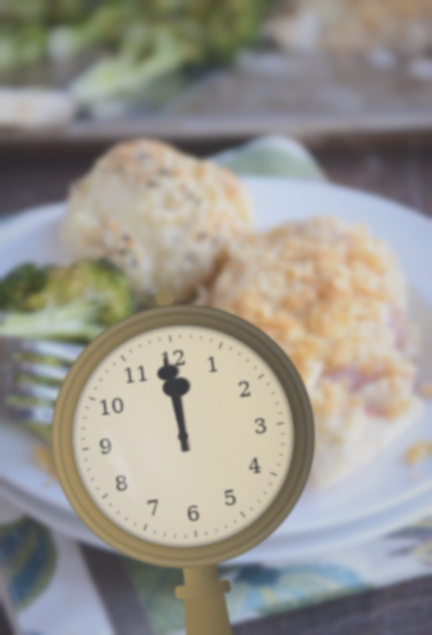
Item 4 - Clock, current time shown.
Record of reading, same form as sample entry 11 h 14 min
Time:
11 h 59 min
